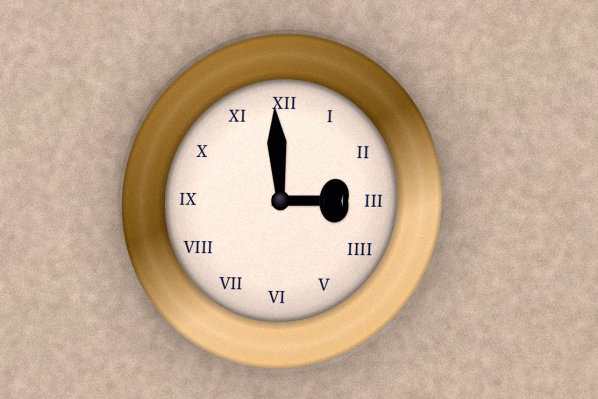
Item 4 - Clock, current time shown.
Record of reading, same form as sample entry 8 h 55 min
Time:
2 h 59 min
